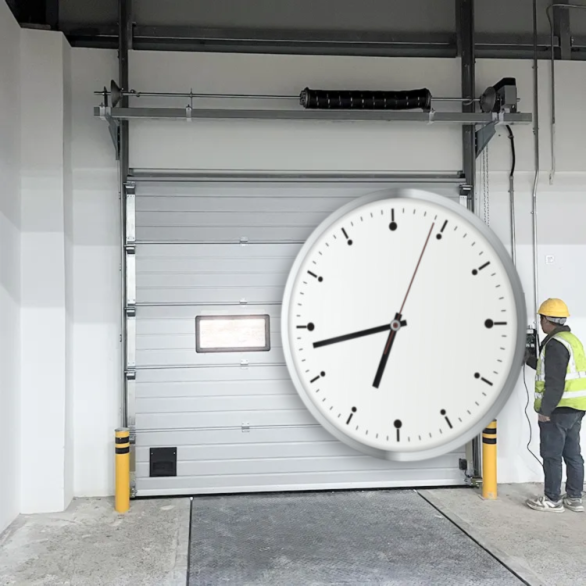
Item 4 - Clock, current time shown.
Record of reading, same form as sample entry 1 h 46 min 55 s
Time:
6 h 43 min 04 s
